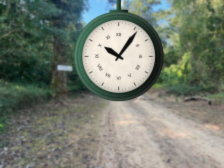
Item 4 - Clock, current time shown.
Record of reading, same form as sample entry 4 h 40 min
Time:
10 h 06 min
